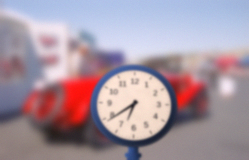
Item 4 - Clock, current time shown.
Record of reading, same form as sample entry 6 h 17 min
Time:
6 h 39 min
